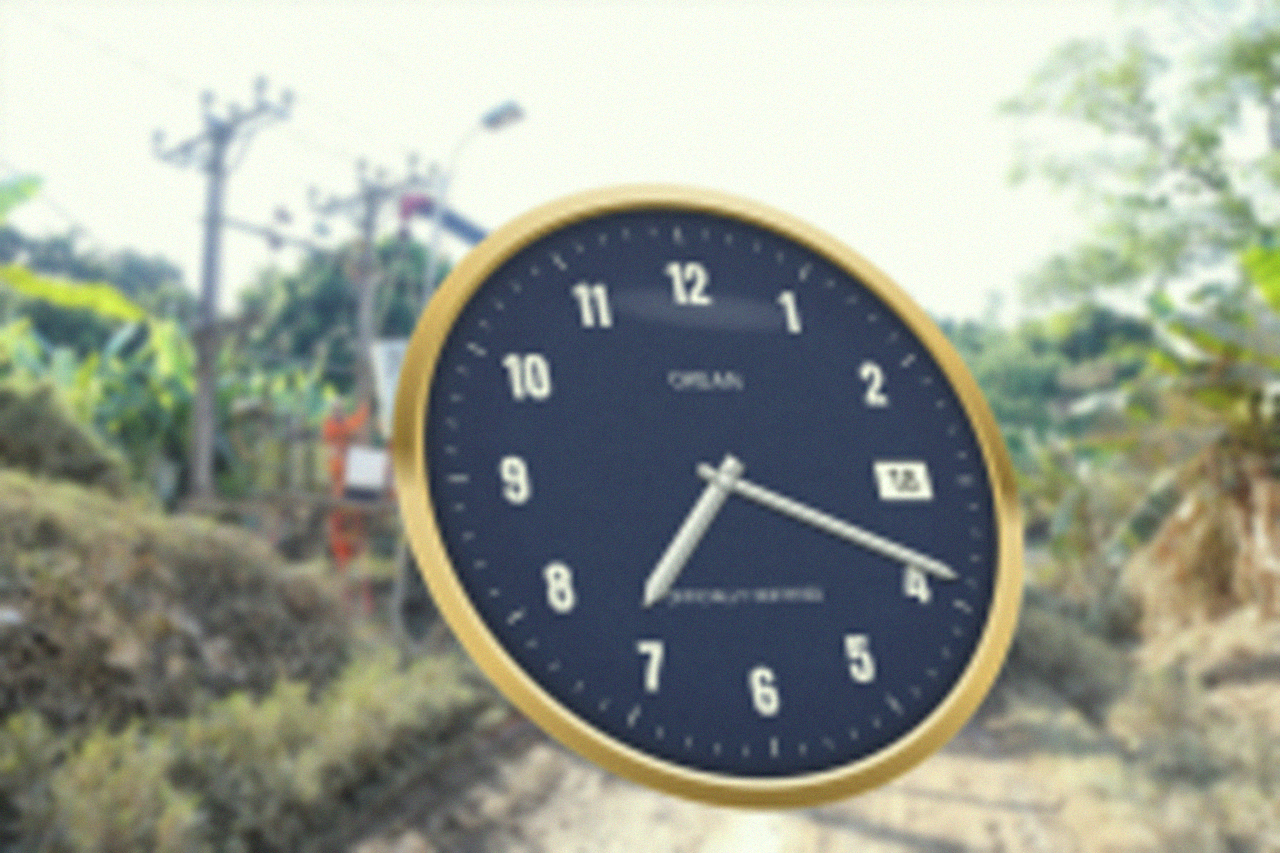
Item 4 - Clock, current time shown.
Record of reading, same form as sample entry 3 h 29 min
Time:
7 h 19 min
